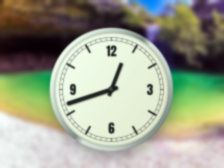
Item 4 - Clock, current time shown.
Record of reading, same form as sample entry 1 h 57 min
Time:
12 h 42 min
